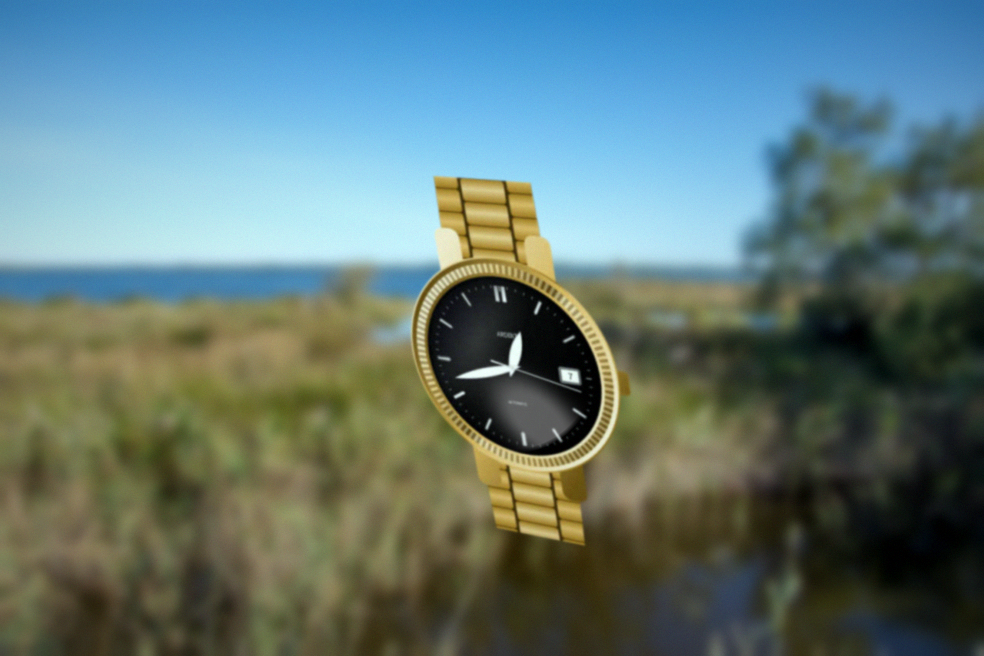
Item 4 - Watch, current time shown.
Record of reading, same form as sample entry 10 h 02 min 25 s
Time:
12 h 42 min 17 s
